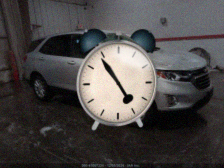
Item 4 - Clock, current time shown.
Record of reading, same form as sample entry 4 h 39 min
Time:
4 h 54 min
